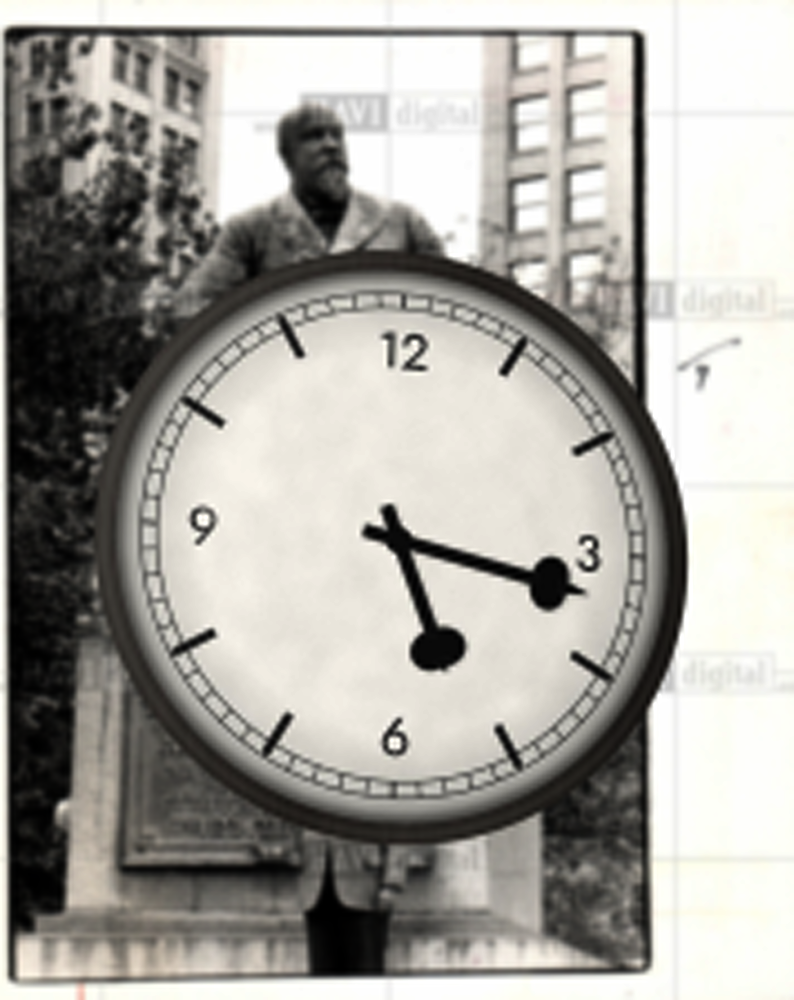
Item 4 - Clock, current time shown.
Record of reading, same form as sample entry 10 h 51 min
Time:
5 h 17 min
